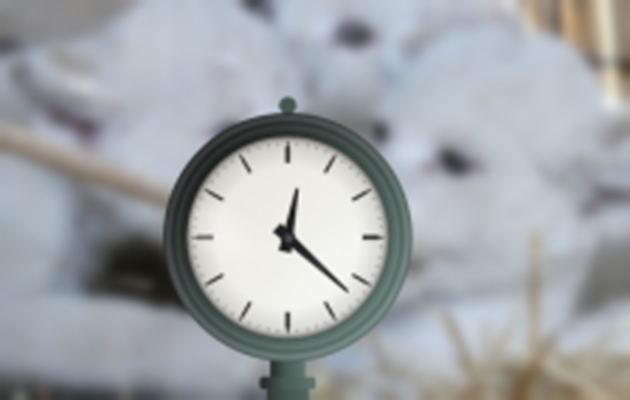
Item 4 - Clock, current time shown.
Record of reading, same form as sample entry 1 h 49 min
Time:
12 h 22 min
